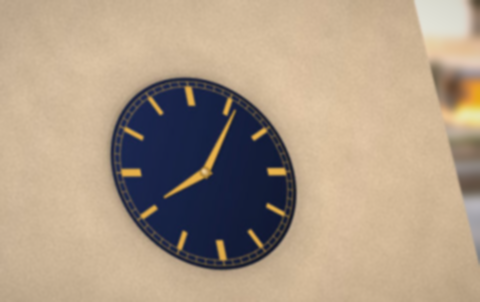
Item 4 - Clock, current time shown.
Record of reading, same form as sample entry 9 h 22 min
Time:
8 h 06 min
